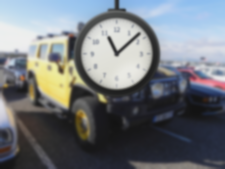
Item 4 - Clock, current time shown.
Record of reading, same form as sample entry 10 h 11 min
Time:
11 h 08 min
